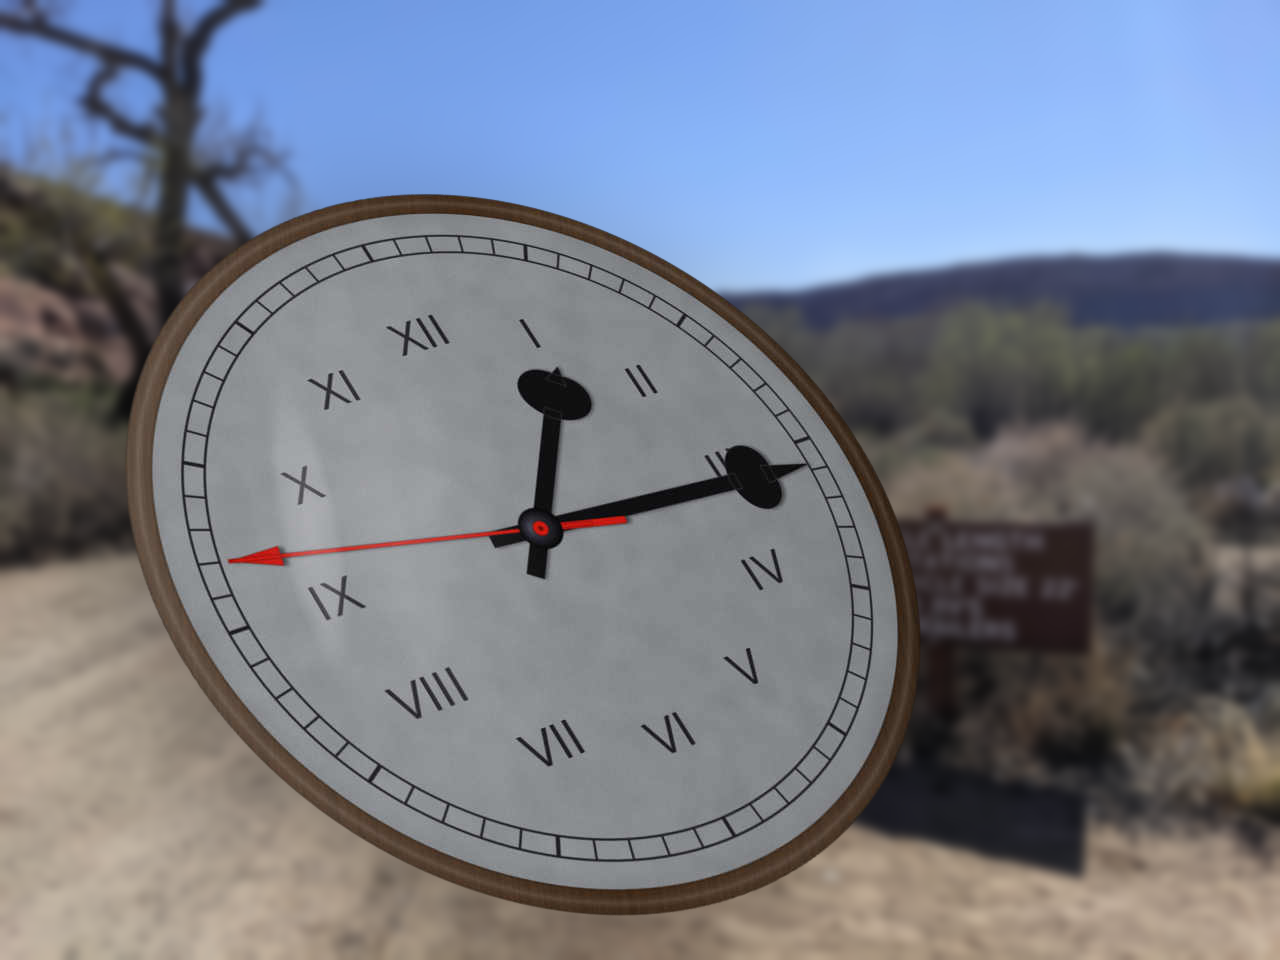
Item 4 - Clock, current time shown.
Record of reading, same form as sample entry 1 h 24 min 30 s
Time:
1 h 15 min 47 s
